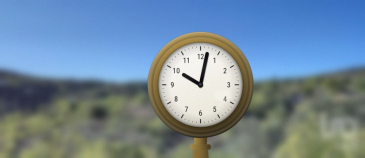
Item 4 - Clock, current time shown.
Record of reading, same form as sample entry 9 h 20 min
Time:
10 h 02 min
